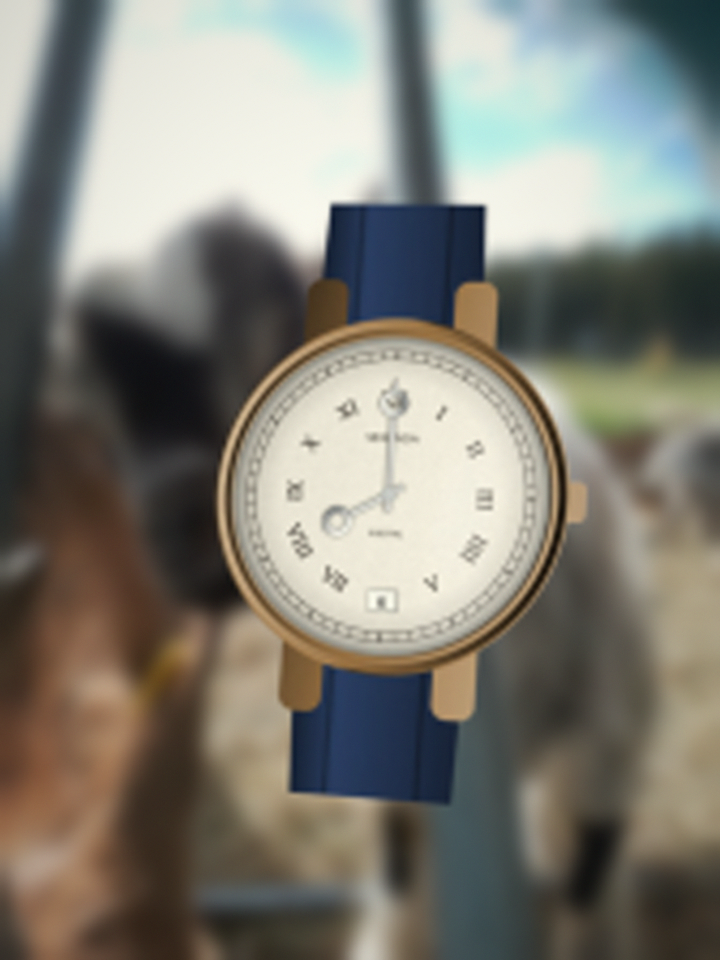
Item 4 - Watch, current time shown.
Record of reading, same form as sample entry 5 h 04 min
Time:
8 h 00 min
